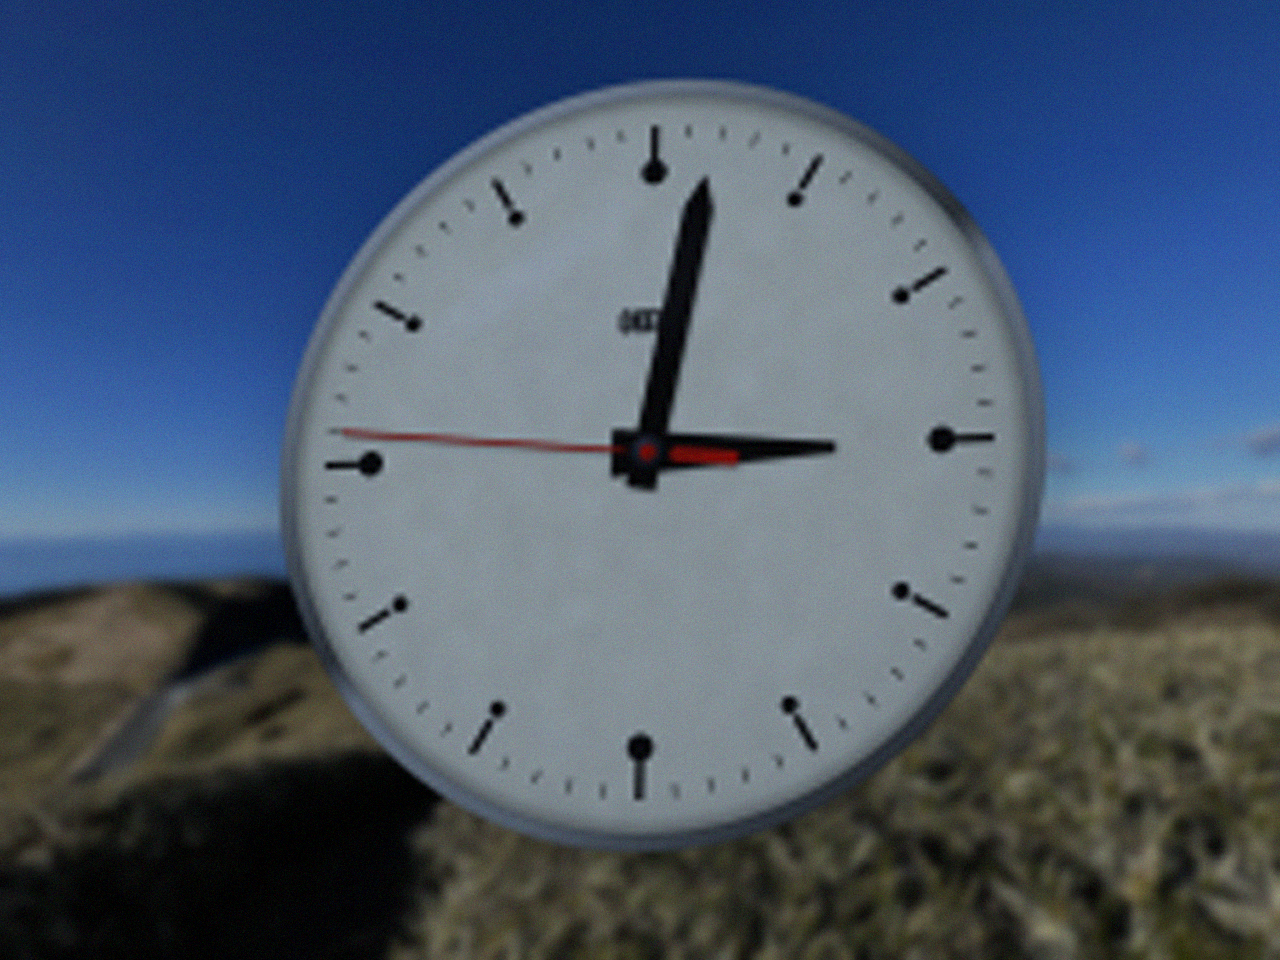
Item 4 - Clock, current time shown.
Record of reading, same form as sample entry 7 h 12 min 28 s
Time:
3 h 01 min 46 s
